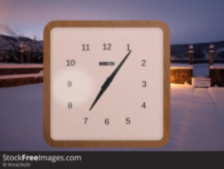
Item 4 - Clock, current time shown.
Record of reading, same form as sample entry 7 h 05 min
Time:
7 h 06 min
